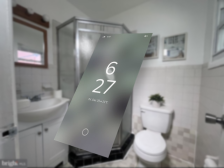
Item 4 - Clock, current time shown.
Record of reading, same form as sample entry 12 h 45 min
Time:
6 h 27 min
